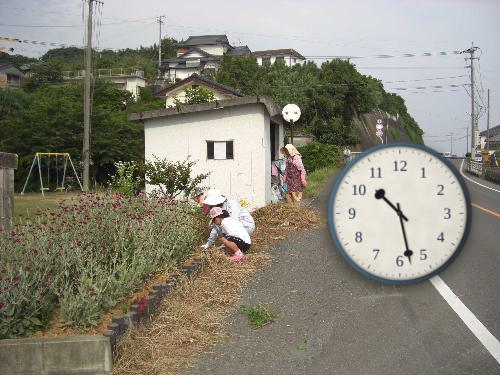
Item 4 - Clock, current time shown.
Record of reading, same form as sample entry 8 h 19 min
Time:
10 h 28 min
